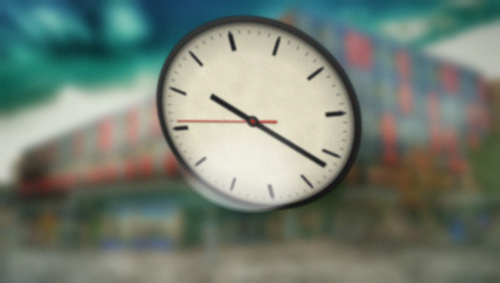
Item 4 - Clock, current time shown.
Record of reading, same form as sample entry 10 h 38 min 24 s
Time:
10 h 21 min 46 s
